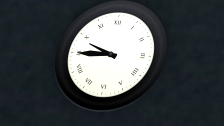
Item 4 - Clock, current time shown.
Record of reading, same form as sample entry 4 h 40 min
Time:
9 h 45 min
